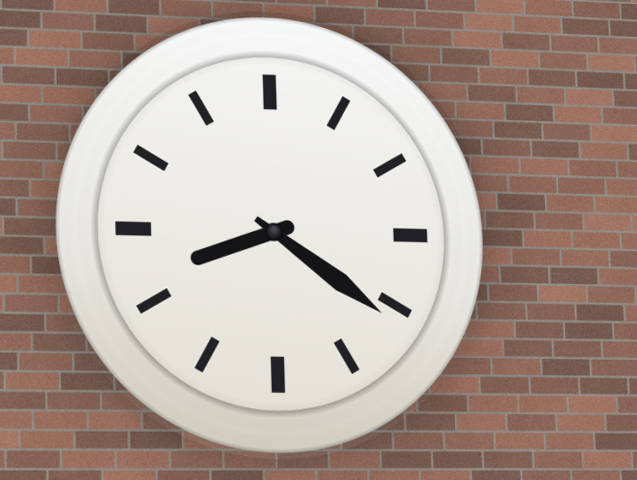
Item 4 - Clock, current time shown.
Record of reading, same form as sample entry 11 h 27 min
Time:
8 h 21 min
